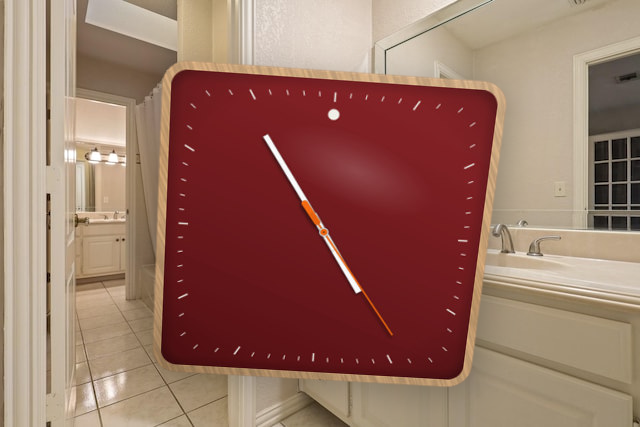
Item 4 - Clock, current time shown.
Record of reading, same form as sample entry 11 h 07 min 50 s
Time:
4 h 54 min 24 s
